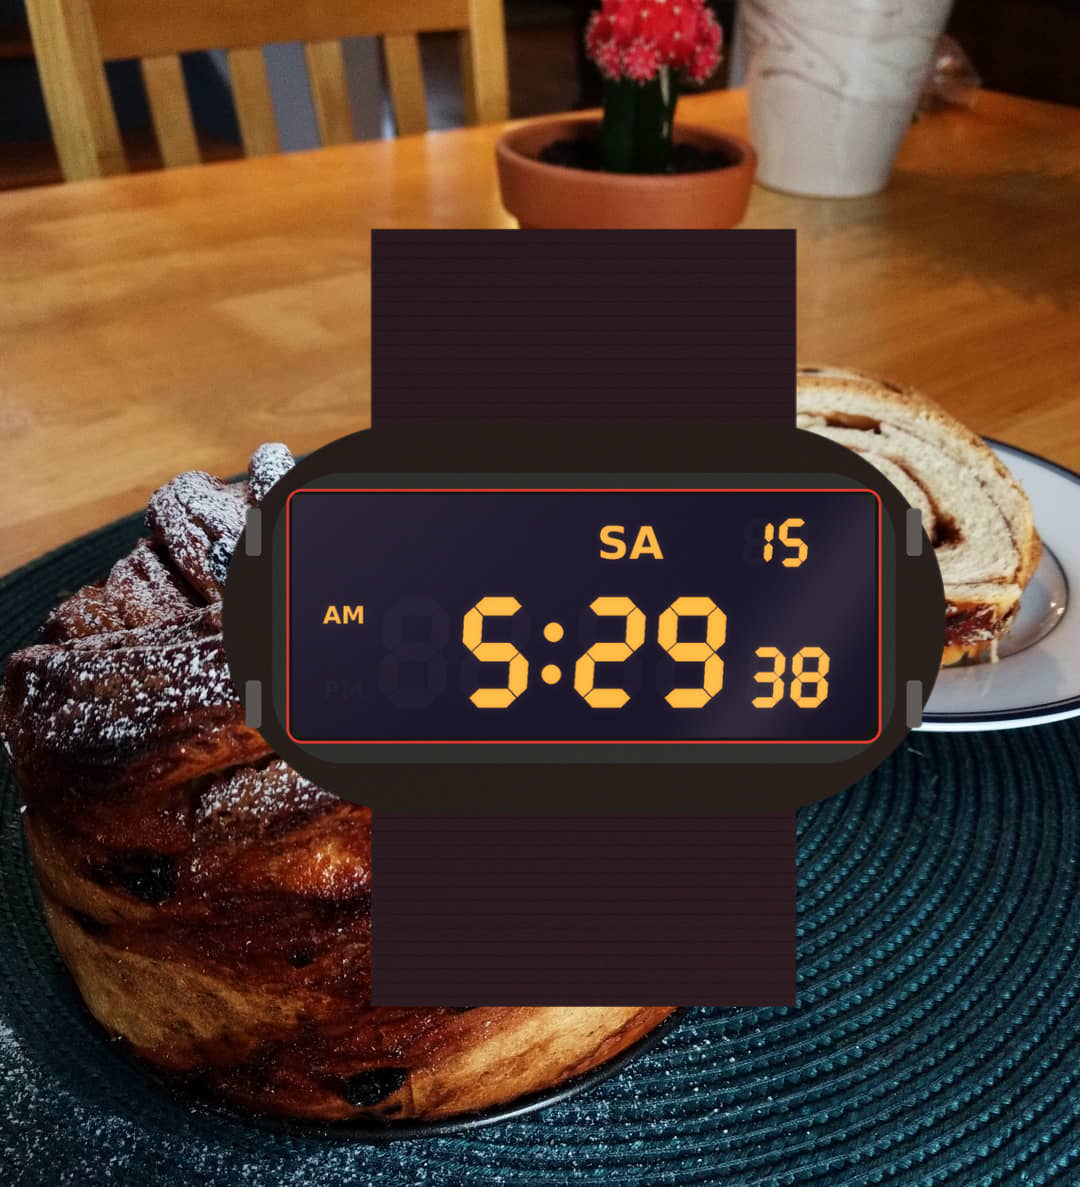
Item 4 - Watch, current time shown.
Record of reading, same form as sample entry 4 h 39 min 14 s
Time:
5 h 29 min 38 s
